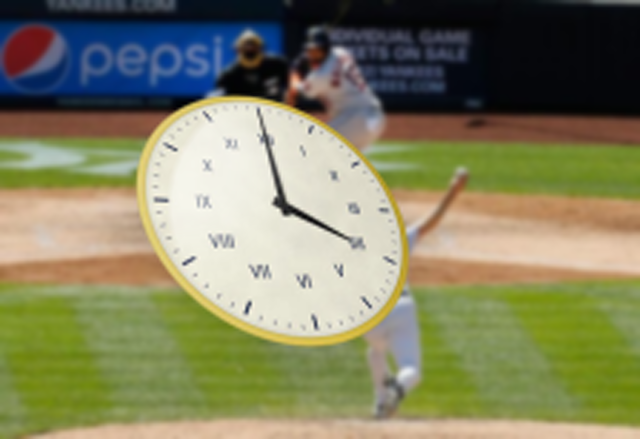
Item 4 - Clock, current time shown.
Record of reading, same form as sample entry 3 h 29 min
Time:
4 h 00 min
